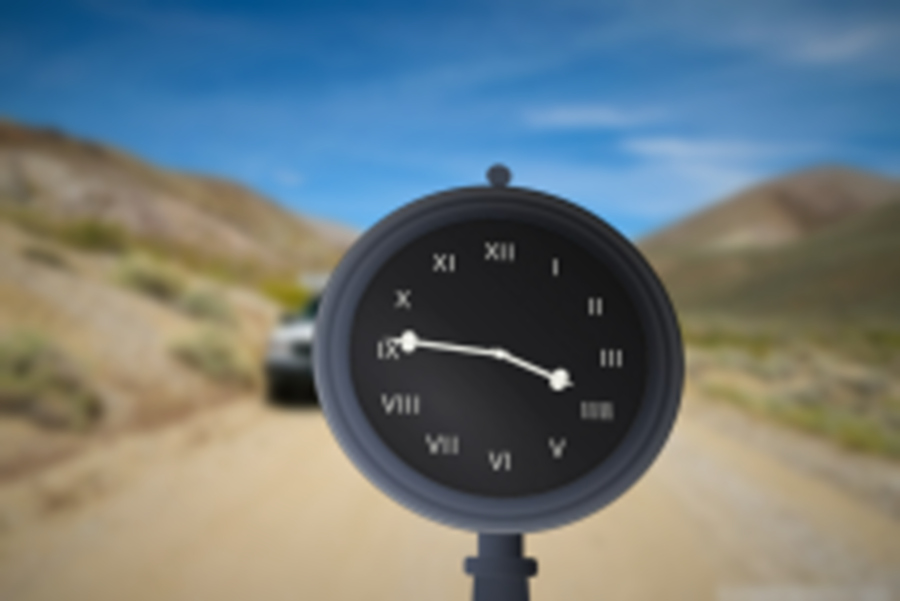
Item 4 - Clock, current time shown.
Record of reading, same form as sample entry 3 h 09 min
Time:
3 h 46 min
